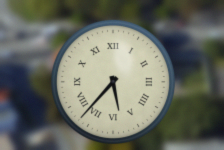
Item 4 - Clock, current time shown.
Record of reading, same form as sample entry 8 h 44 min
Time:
5 h 37 min
